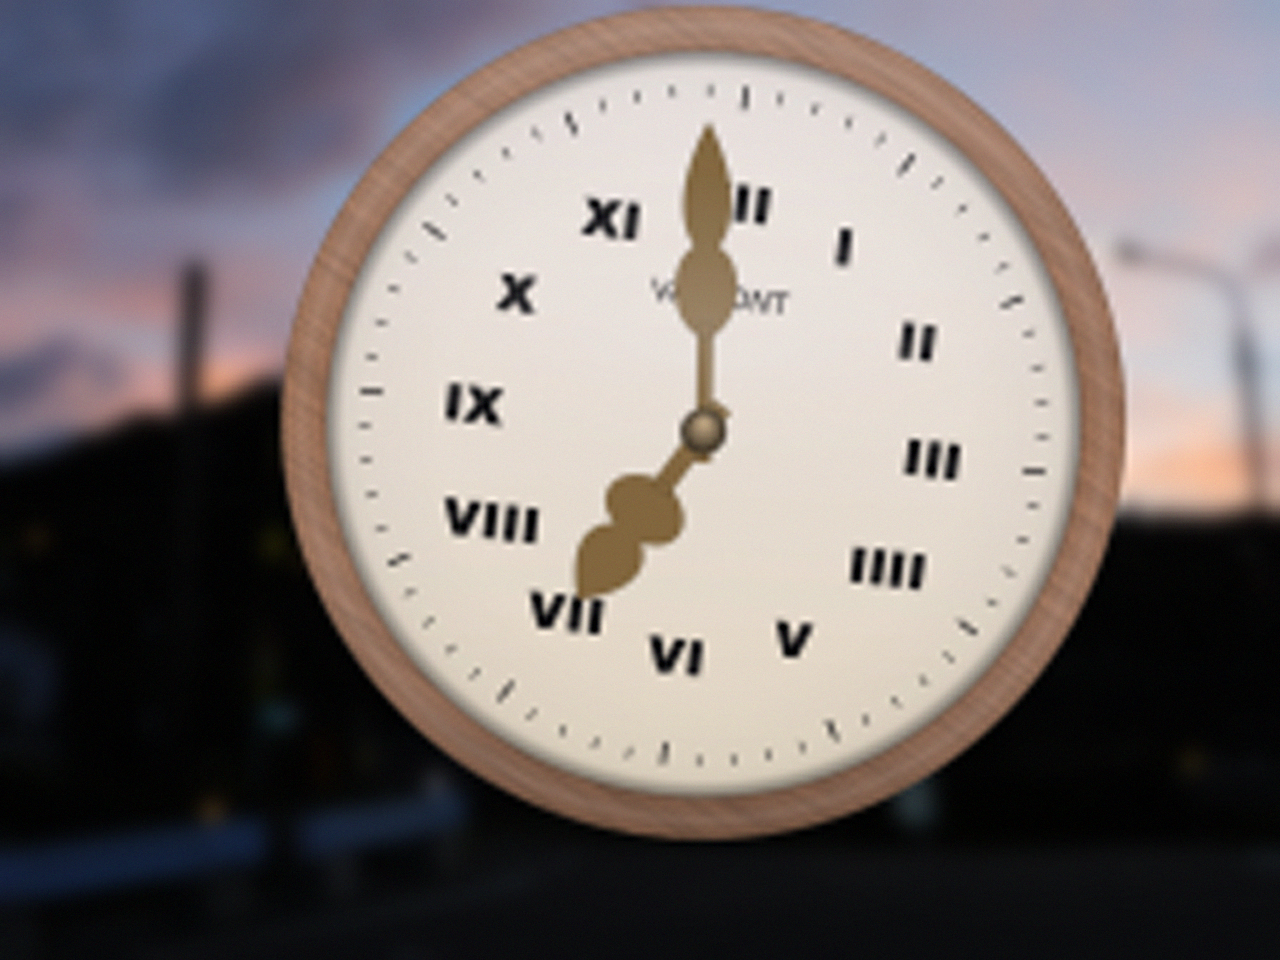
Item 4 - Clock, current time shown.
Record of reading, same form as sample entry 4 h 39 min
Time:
6 h 59 min
